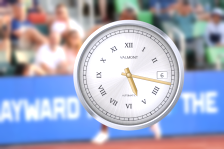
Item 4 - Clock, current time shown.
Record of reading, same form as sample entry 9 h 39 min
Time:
5 h 17 min
